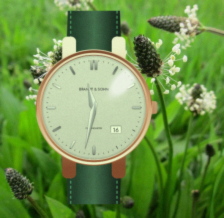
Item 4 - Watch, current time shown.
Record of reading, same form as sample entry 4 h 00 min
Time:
11 h 32 min
